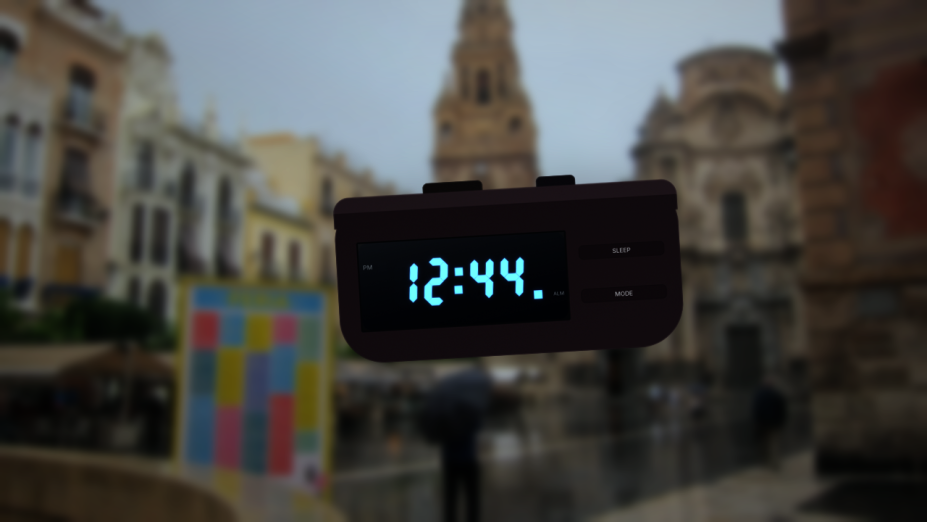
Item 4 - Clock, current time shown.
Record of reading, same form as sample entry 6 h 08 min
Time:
12 h 44 min
